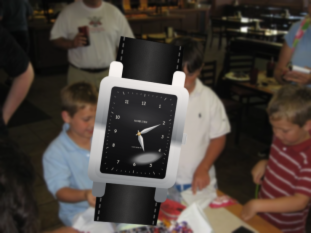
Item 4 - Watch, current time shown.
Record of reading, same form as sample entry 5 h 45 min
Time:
5 h 10 min
